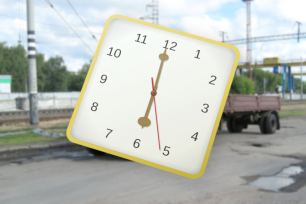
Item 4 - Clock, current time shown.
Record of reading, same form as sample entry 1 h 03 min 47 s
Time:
5 h 59 min 26 s
